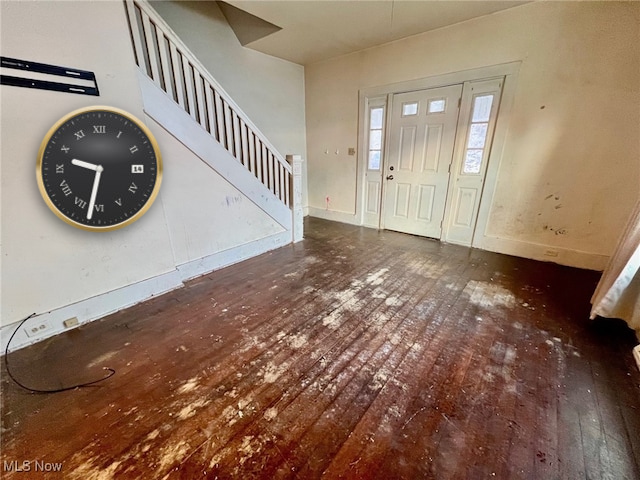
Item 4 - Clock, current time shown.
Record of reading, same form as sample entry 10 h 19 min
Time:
9 h 32 min
